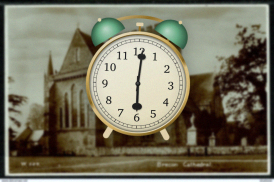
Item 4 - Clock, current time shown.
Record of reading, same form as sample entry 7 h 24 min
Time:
6 h 01 min
